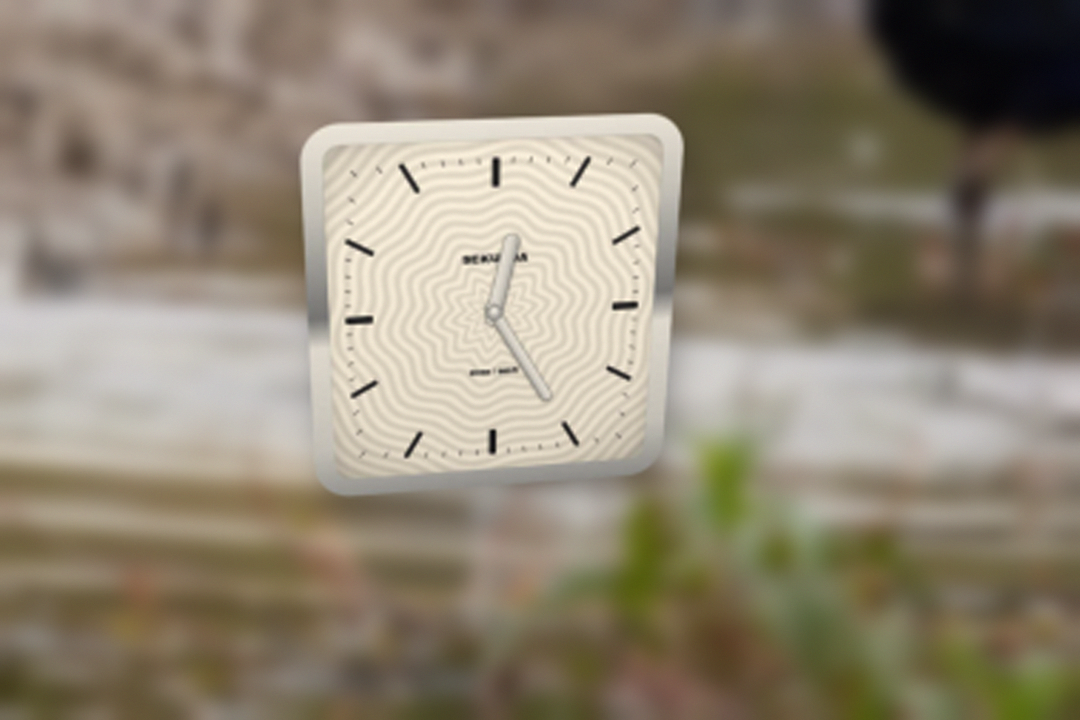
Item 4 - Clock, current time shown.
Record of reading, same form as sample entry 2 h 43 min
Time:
12 h 25 min
